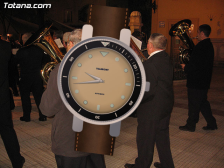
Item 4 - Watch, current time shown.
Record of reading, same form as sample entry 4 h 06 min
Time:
9 h 43 min
